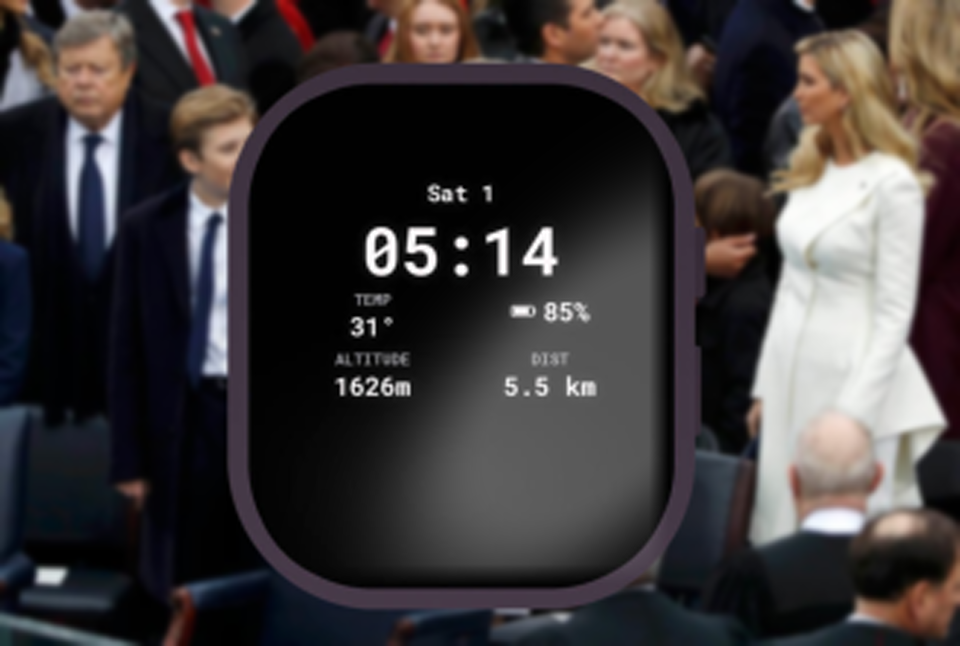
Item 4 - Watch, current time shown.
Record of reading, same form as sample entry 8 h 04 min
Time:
5 h 14 min
